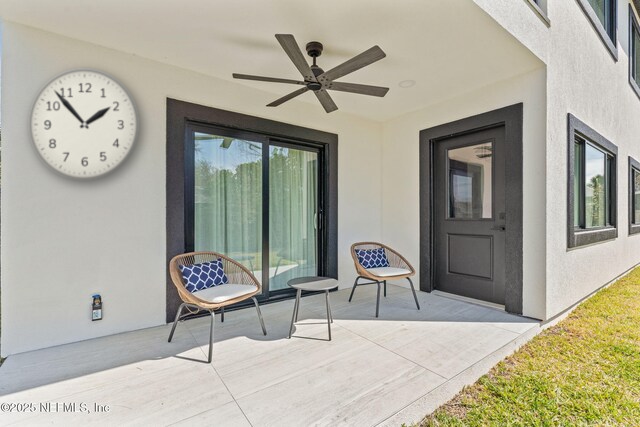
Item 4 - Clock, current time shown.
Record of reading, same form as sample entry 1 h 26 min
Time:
1 h 53 min
